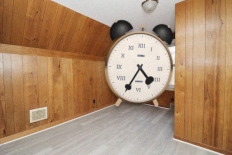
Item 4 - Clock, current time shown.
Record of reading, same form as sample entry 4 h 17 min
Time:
4 h 35 min
